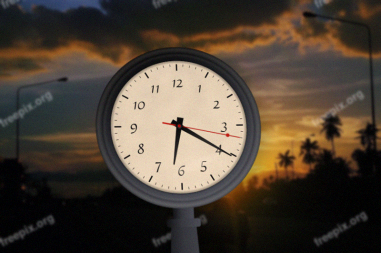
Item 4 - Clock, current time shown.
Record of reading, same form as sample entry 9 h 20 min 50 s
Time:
6 h 20 min 17 s
